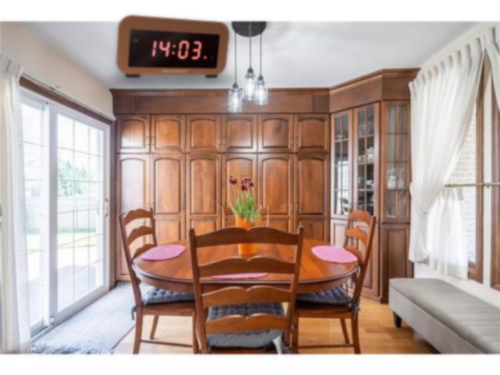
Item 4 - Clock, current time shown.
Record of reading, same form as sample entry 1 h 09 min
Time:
14 h 03 min
